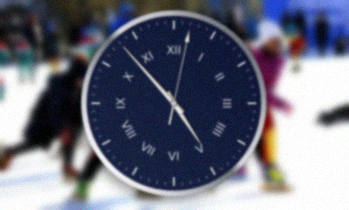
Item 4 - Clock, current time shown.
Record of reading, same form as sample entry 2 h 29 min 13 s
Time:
4 h 53 min 02 s
